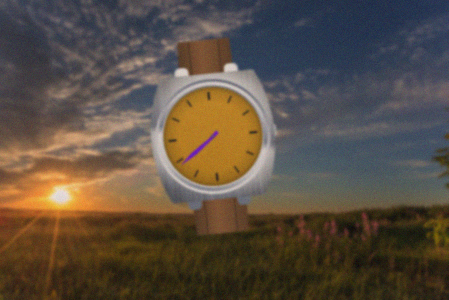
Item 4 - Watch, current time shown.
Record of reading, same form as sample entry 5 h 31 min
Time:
7 h 39 min
